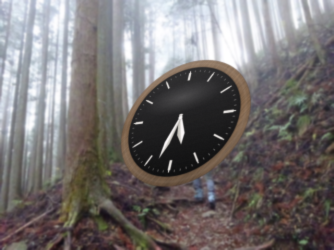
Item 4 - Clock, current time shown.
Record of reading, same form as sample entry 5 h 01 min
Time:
5 h 33 min
